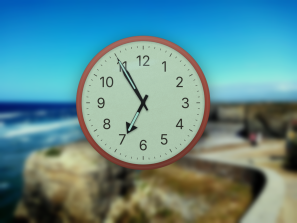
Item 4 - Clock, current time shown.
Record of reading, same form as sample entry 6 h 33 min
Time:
6 h 55 min
